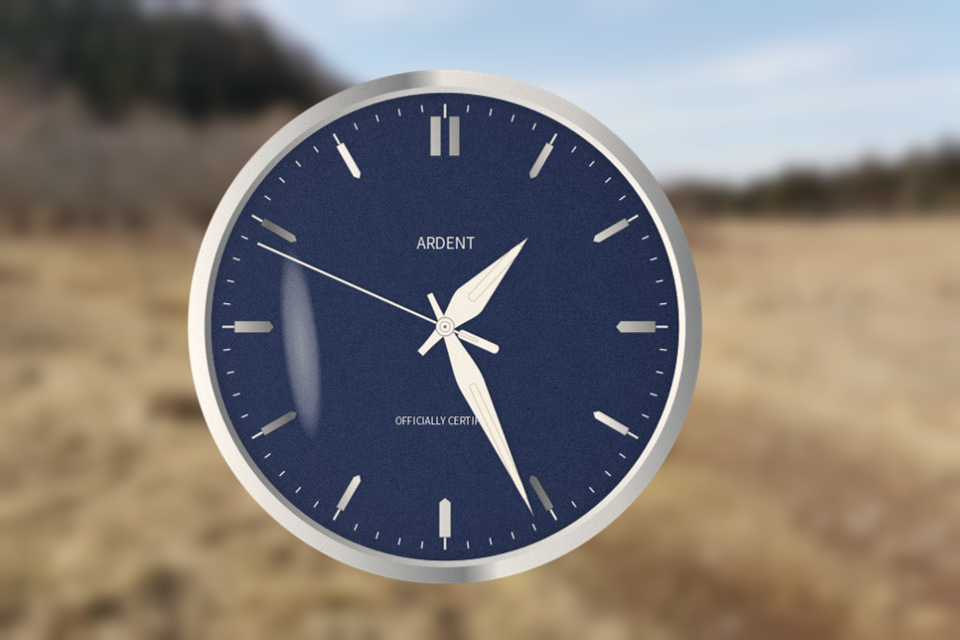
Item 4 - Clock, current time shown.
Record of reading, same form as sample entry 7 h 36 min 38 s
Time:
1 h 25 min 49 s
